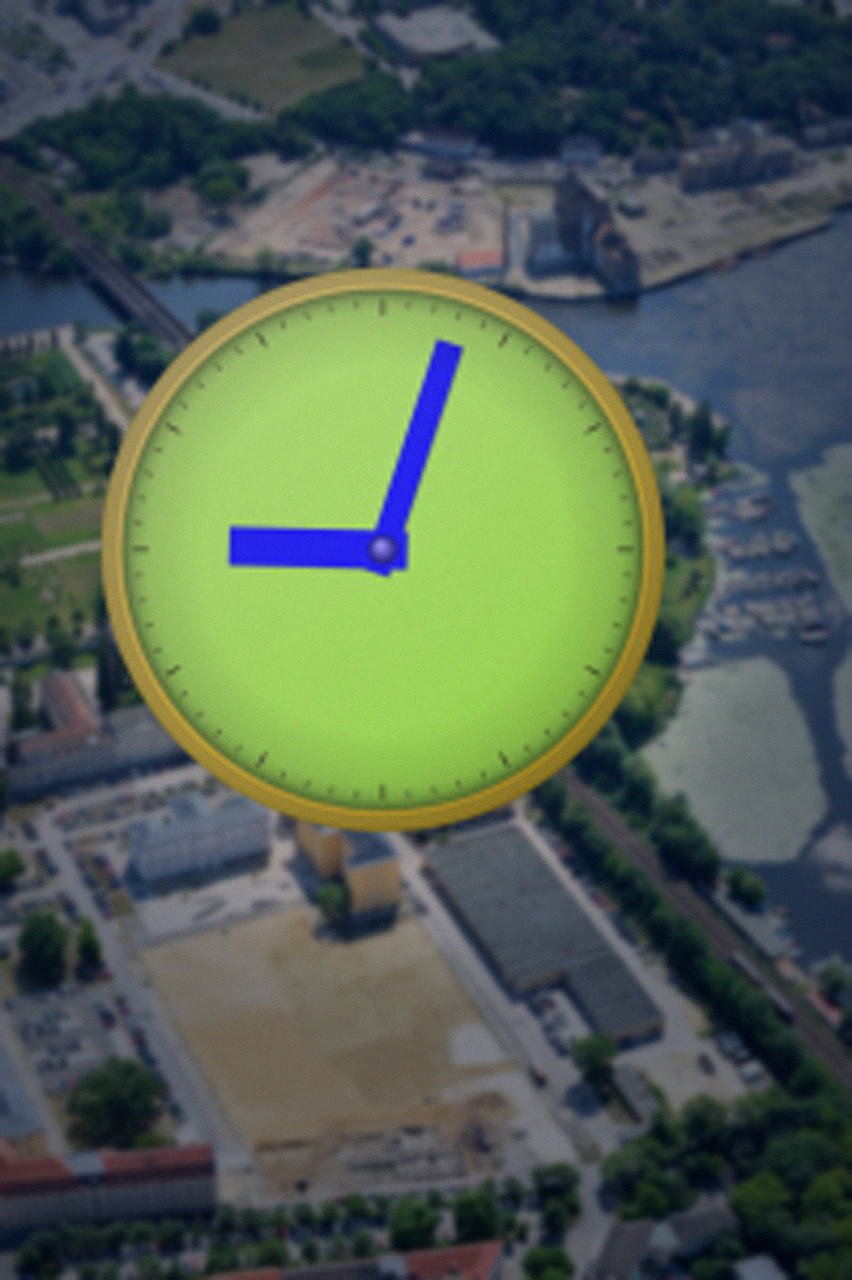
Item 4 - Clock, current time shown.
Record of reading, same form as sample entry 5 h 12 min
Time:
9 h 03 min
